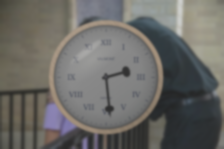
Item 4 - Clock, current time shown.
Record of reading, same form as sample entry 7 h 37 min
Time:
2 h 29 min
